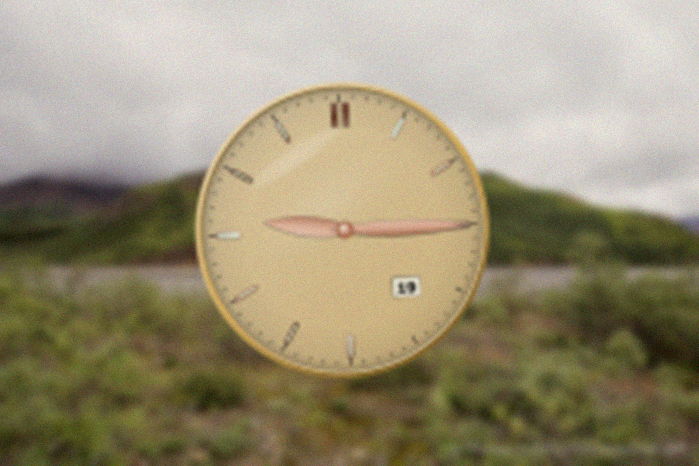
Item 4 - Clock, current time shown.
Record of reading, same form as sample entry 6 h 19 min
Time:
9 h 15 min
